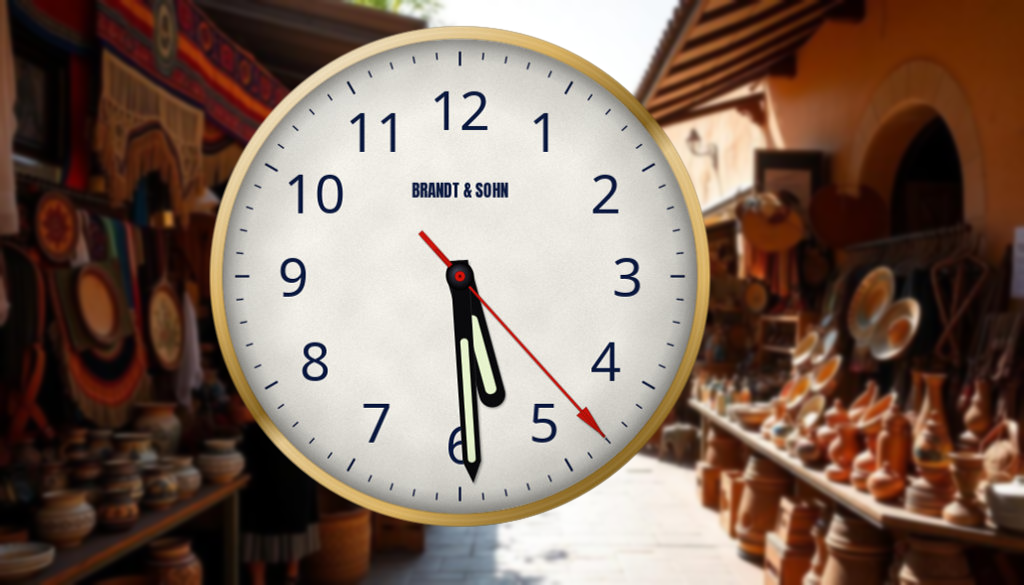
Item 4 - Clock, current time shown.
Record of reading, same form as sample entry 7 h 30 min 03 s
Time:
5 h 29 min 23 s
